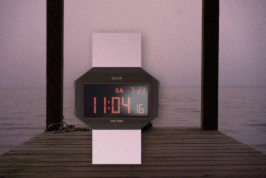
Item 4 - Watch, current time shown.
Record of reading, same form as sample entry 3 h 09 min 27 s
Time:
11 h 04 min 16 s
